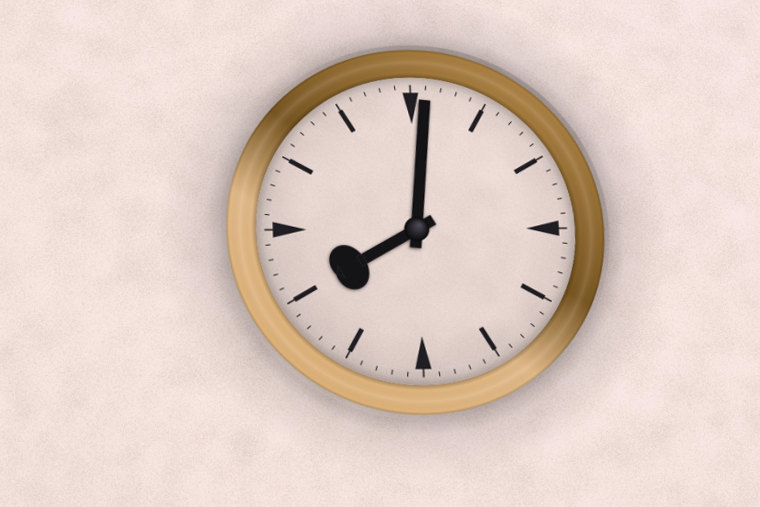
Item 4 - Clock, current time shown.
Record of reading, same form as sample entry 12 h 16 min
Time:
8 h 01 min
